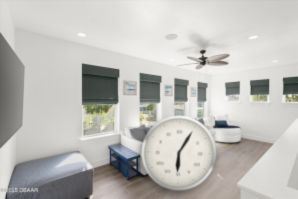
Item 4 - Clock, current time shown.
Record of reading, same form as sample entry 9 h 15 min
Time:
6 h 05 min
